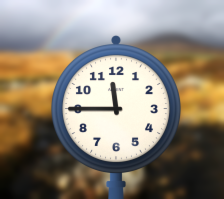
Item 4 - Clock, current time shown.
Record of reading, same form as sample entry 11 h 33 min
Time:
11 h 45 min
